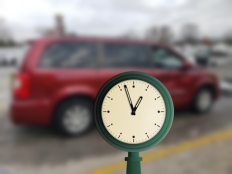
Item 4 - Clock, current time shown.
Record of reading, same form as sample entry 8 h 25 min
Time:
12 h 57 min
